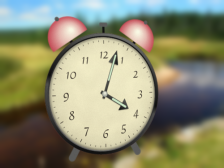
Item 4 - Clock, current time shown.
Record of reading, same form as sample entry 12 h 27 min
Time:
4 h 03 min
